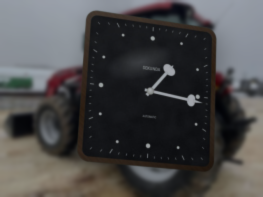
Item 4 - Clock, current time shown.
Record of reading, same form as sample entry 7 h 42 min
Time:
1 h 16 min
